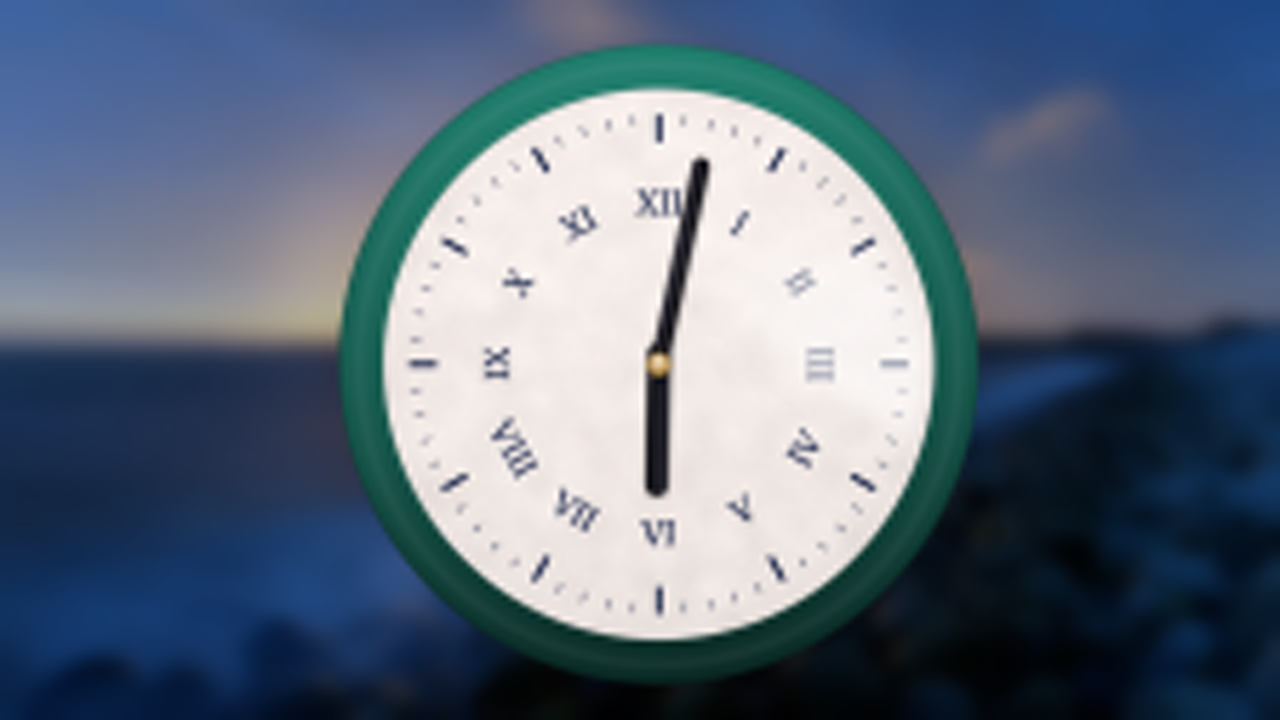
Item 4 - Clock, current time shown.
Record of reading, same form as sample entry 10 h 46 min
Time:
6 h 02 min
